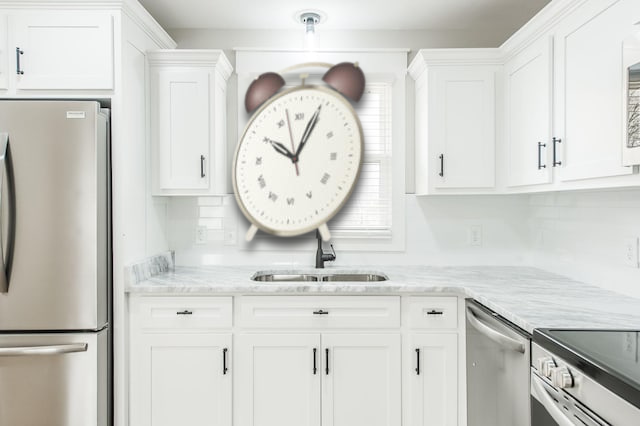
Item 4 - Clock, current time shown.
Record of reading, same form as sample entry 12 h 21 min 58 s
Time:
10 h 03 min 57 s
